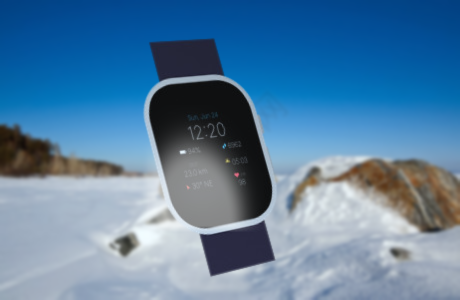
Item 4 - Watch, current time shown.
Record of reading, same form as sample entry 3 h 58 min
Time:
12 h 20 min
